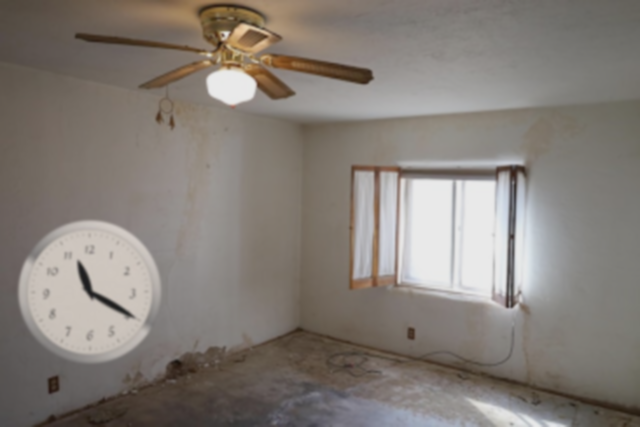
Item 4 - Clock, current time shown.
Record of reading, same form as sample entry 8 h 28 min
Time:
11 h 20 min
